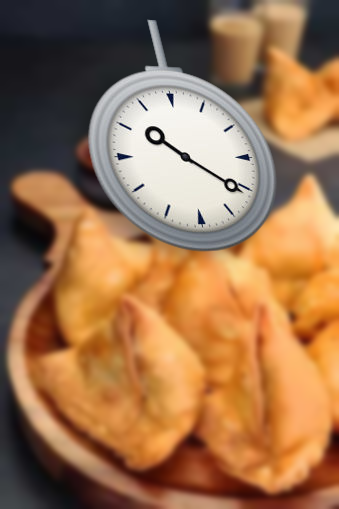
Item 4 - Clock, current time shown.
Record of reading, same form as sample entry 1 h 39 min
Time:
10 h 21 min
